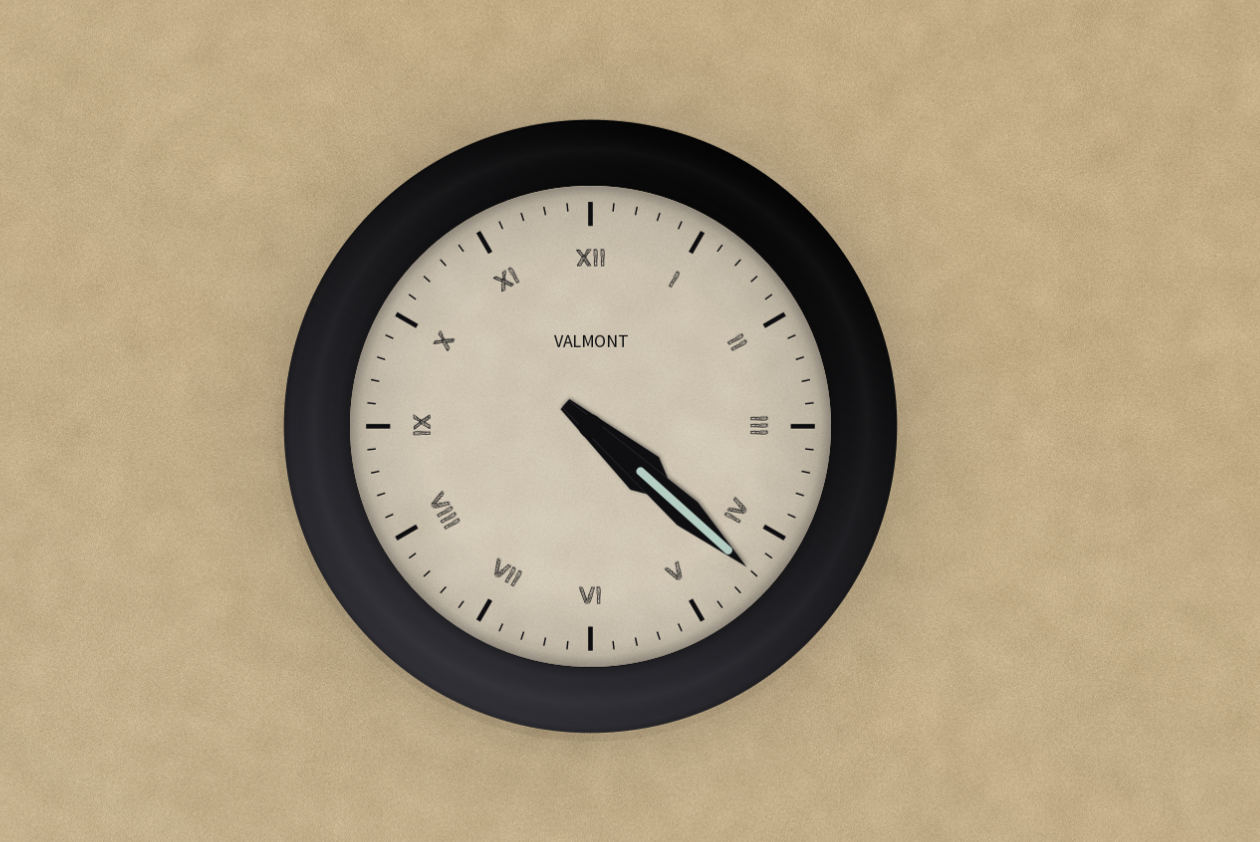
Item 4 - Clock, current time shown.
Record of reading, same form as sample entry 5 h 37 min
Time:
4 h 22 min
